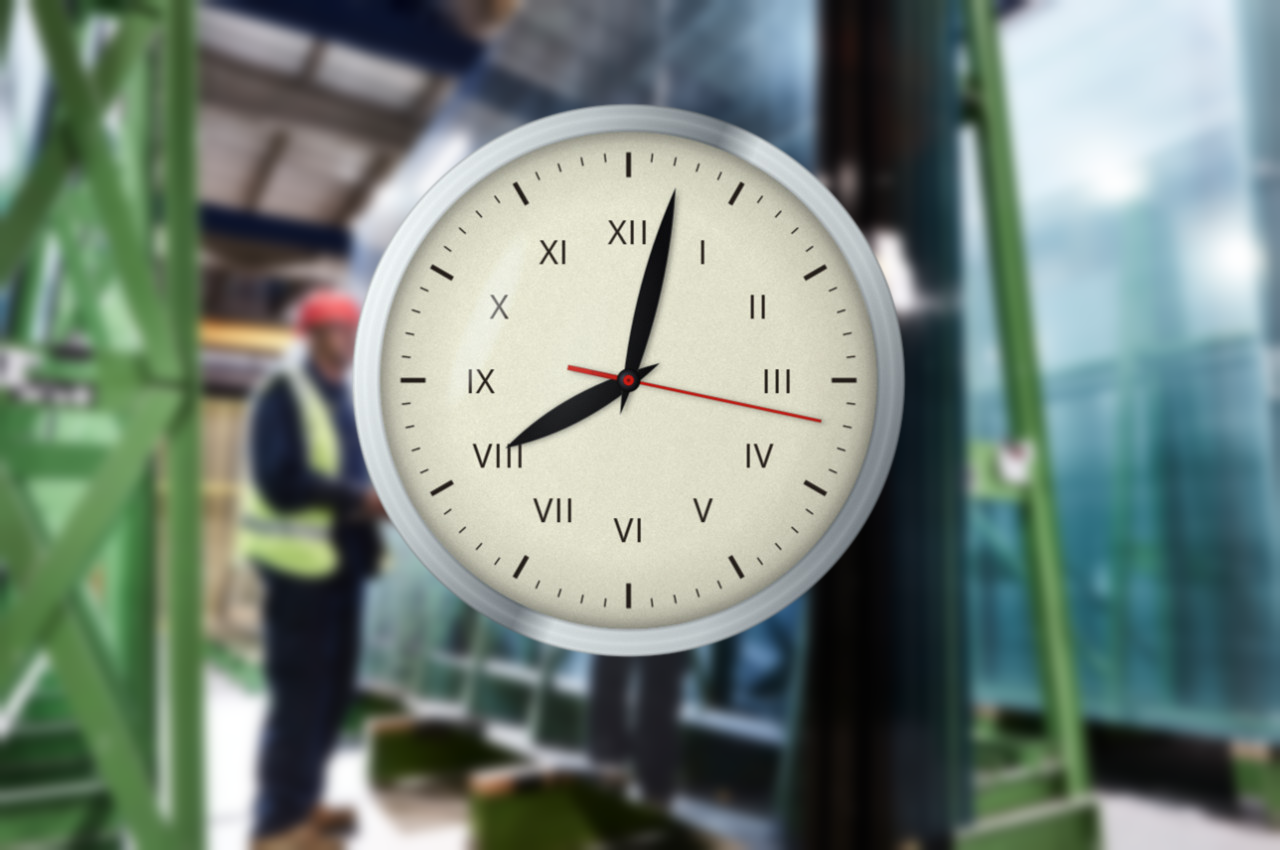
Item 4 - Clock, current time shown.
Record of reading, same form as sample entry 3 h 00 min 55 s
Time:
8 h 02 min 17 s
